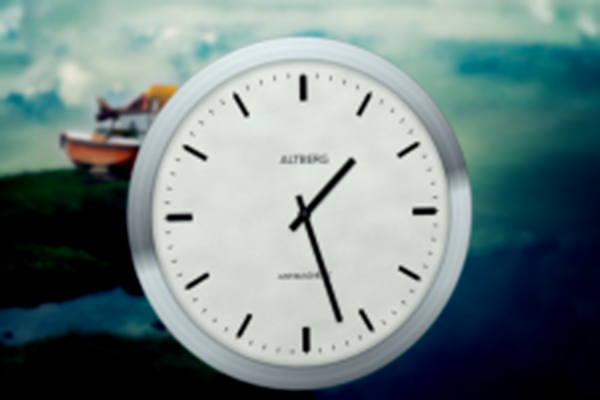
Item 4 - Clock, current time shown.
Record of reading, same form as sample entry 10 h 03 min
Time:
1 h 27 min
